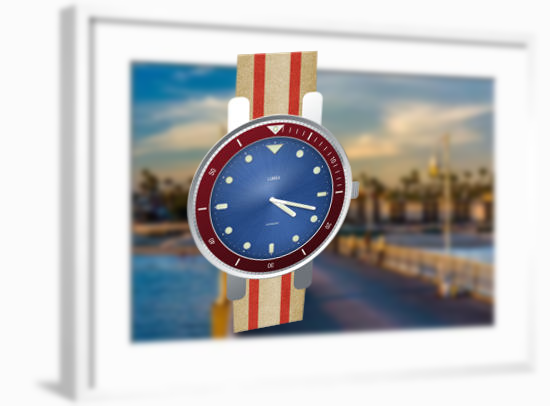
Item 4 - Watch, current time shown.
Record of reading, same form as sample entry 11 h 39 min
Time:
4 h 18 min
